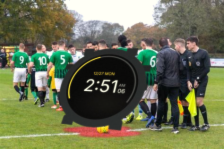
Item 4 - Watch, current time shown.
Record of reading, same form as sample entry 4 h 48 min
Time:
2 h 51 min
